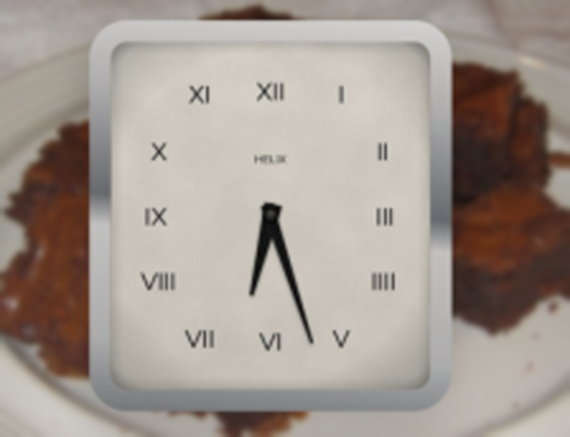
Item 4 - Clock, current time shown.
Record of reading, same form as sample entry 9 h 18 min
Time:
6 h 27 min
